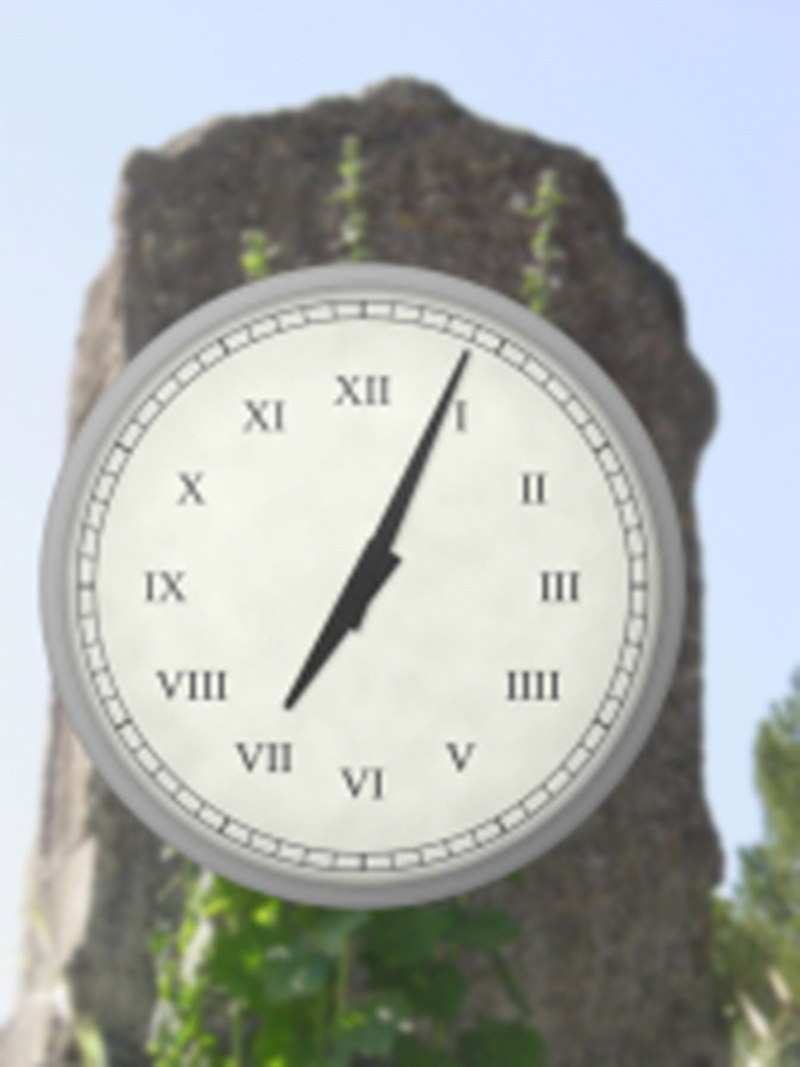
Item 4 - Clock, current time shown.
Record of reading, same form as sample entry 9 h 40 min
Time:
7 h 04 min
